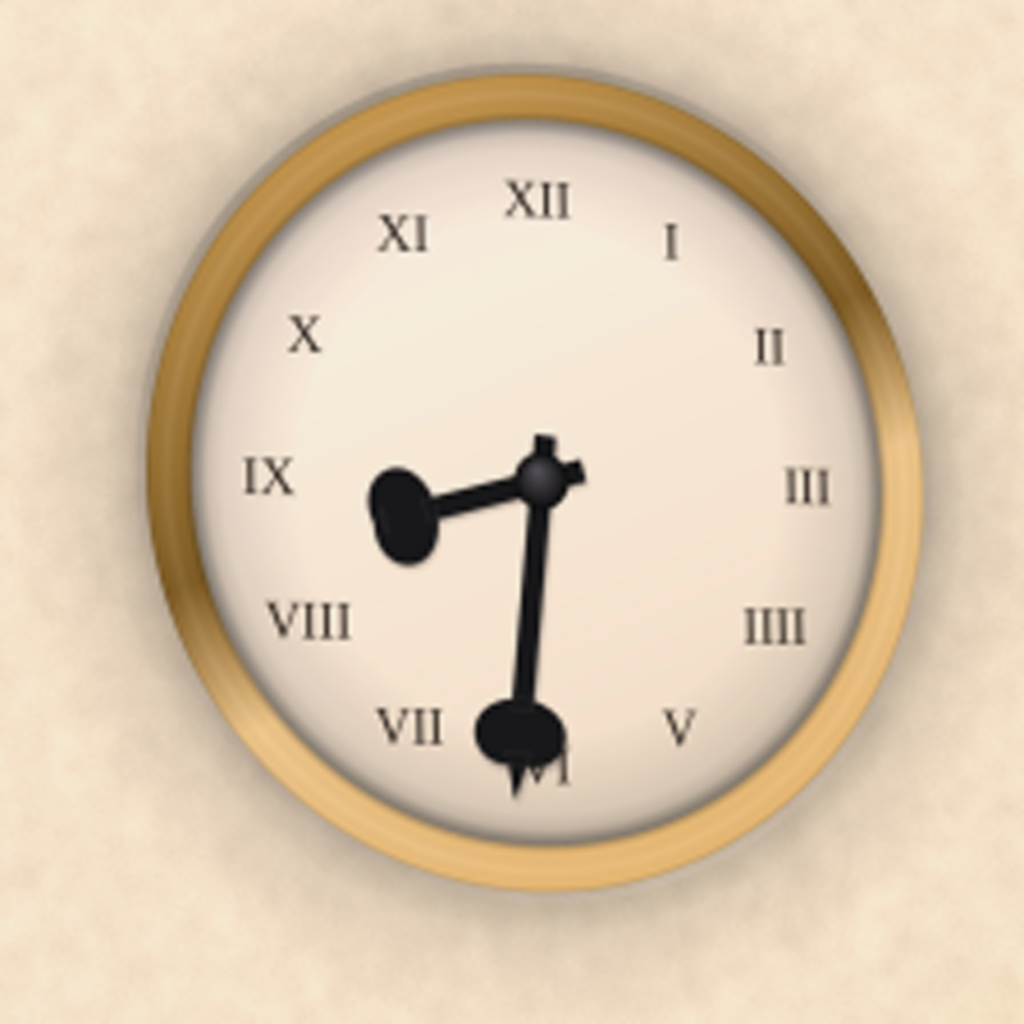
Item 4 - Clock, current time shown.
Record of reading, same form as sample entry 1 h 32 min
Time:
8 h 31 min
